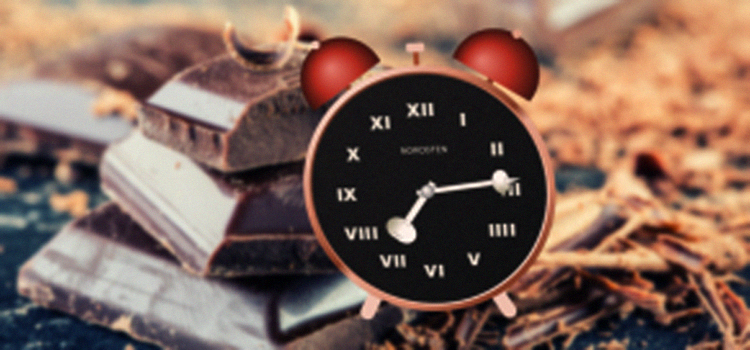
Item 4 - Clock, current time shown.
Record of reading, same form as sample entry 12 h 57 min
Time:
7 h 14 min
